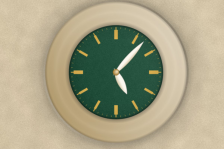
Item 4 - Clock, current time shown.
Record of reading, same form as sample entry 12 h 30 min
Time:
5 h 07 min
